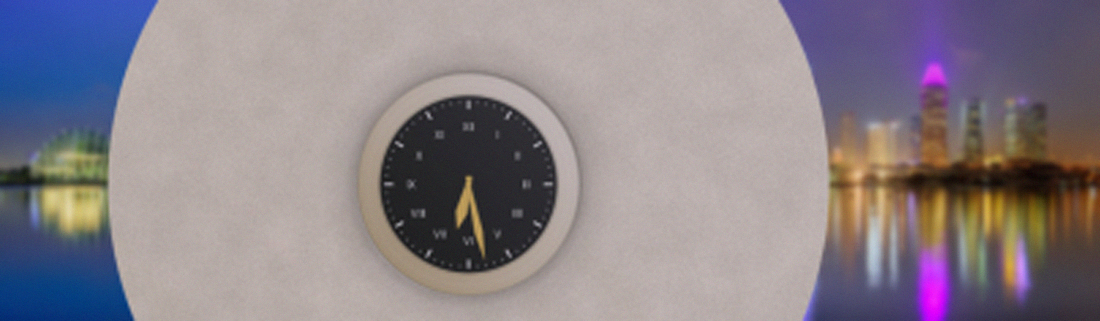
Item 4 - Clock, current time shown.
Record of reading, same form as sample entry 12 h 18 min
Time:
6 h 28 min
